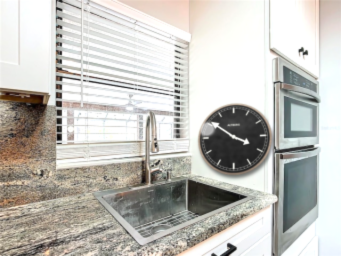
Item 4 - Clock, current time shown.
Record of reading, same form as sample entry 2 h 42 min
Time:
3 h 51 min
